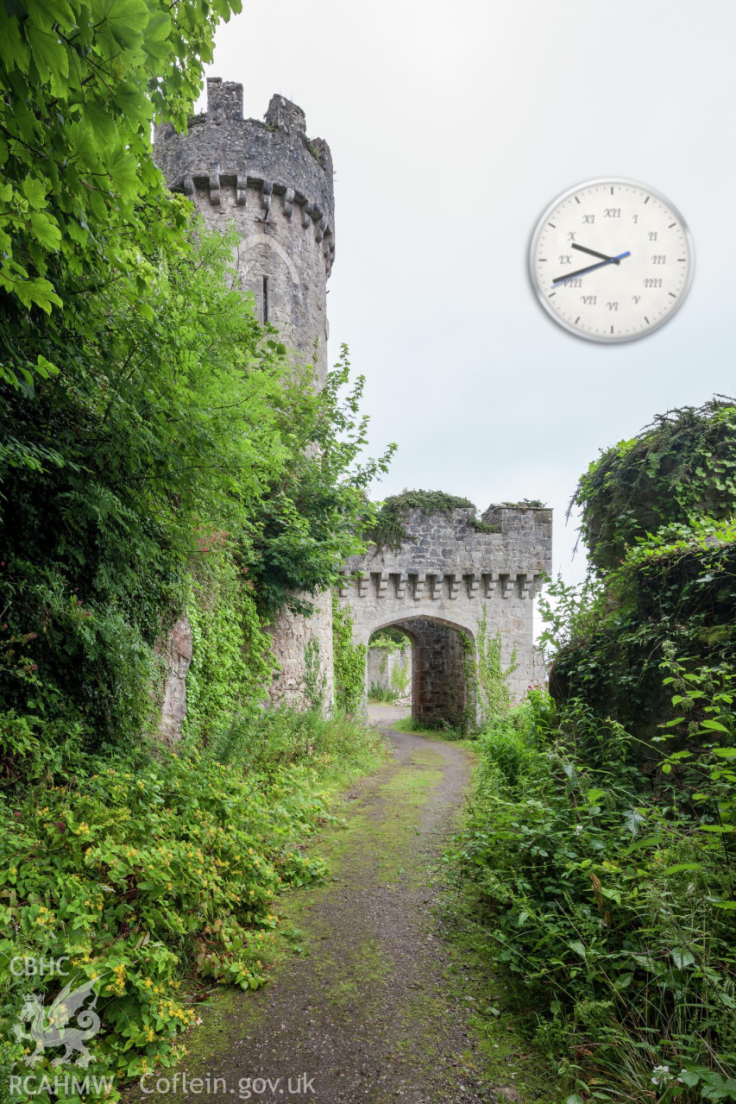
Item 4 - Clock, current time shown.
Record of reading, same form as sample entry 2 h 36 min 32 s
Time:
9 h 41 min 41 s
